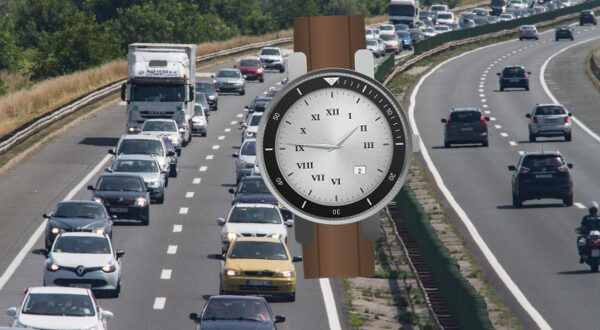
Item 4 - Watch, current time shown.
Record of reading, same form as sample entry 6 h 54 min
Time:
1 h 46 min
